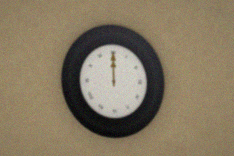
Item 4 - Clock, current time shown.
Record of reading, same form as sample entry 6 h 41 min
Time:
12 h 00 min
